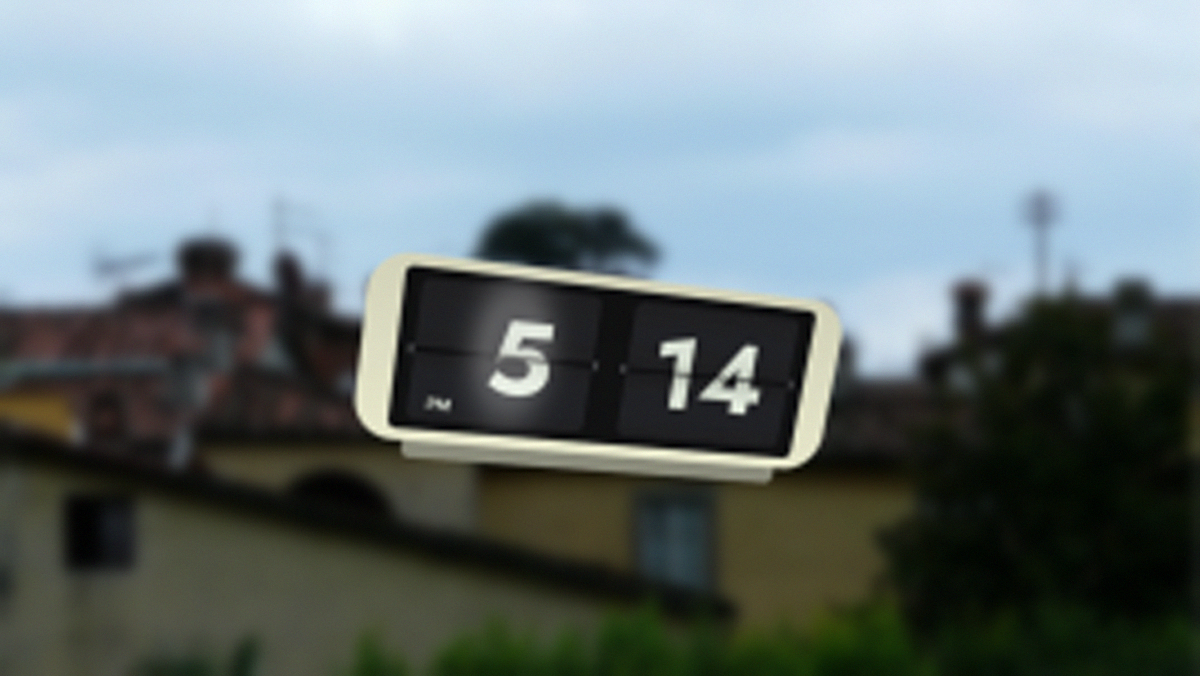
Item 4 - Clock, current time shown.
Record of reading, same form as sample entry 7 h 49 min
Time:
5 h 14 min
